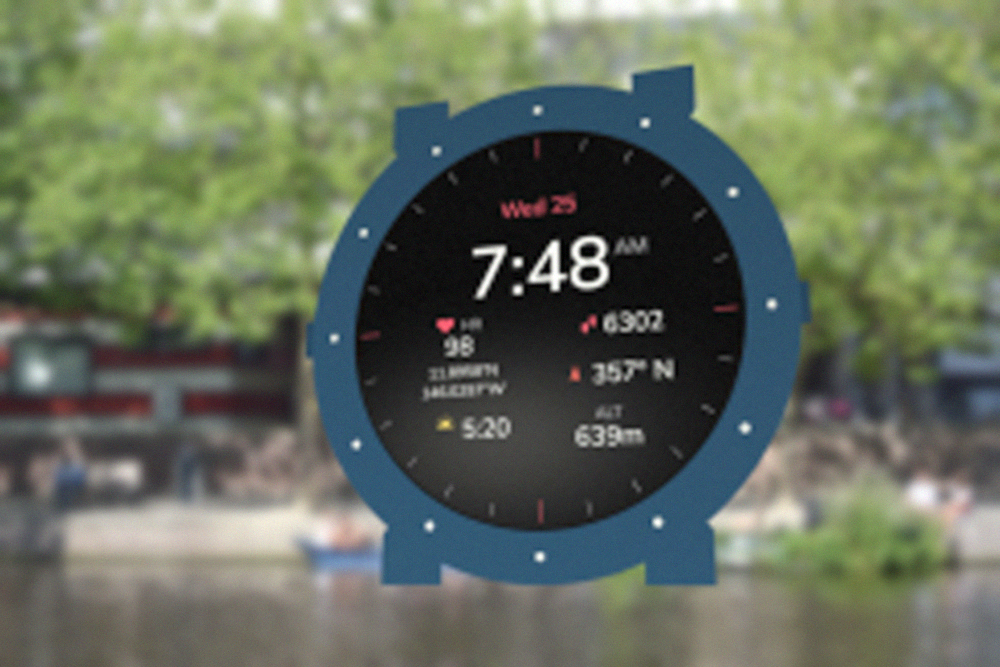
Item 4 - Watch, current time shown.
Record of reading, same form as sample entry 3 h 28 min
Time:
7 h 48 min
